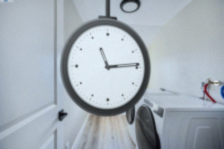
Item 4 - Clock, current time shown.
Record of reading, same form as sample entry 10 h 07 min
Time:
11 h 14 min
